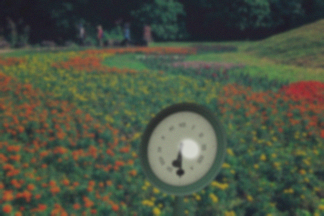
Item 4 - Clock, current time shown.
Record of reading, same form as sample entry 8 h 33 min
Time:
6 h 30 min
